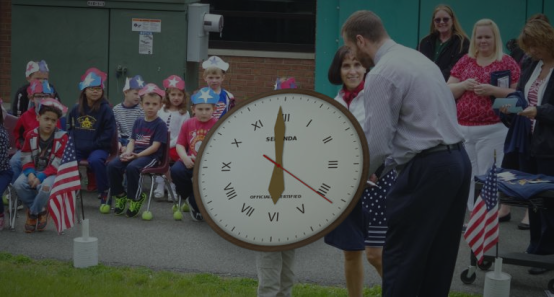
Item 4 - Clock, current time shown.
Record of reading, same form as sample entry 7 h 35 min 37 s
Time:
5 h 59 min 21 s
